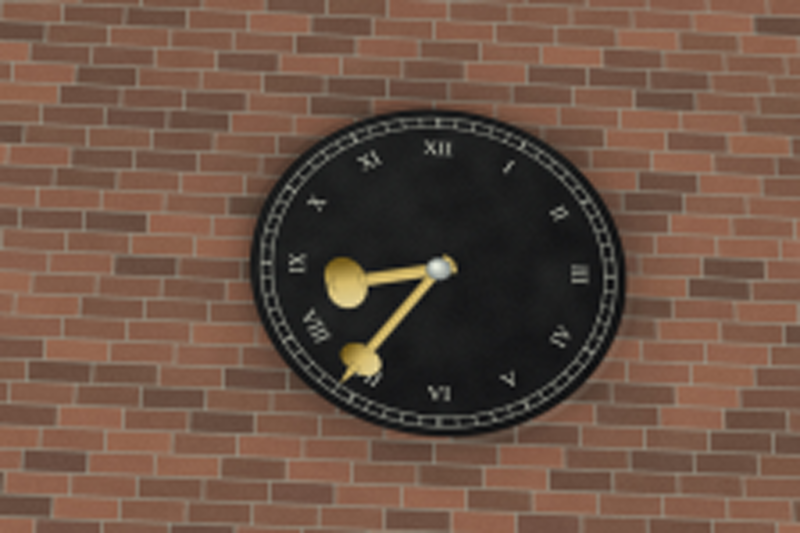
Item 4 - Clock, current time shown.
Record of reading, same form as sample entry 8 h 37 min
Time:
8 h 36 min
